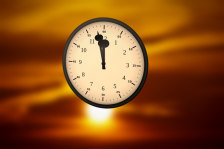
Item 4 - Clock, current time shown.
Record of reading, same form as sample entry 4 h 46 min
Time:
11 h 58 min
